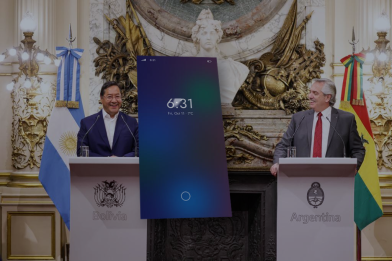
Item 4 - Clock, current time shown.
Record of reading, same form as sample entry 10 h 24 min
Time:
6 h 31 min
